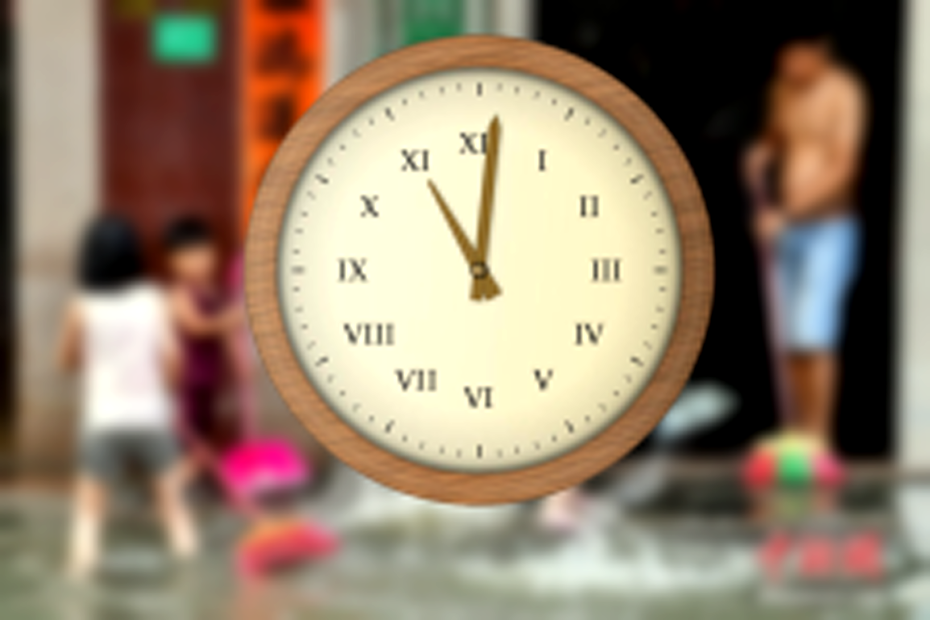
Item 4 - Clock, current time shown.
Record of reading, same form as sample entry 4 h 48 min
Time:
11 h 01 min
